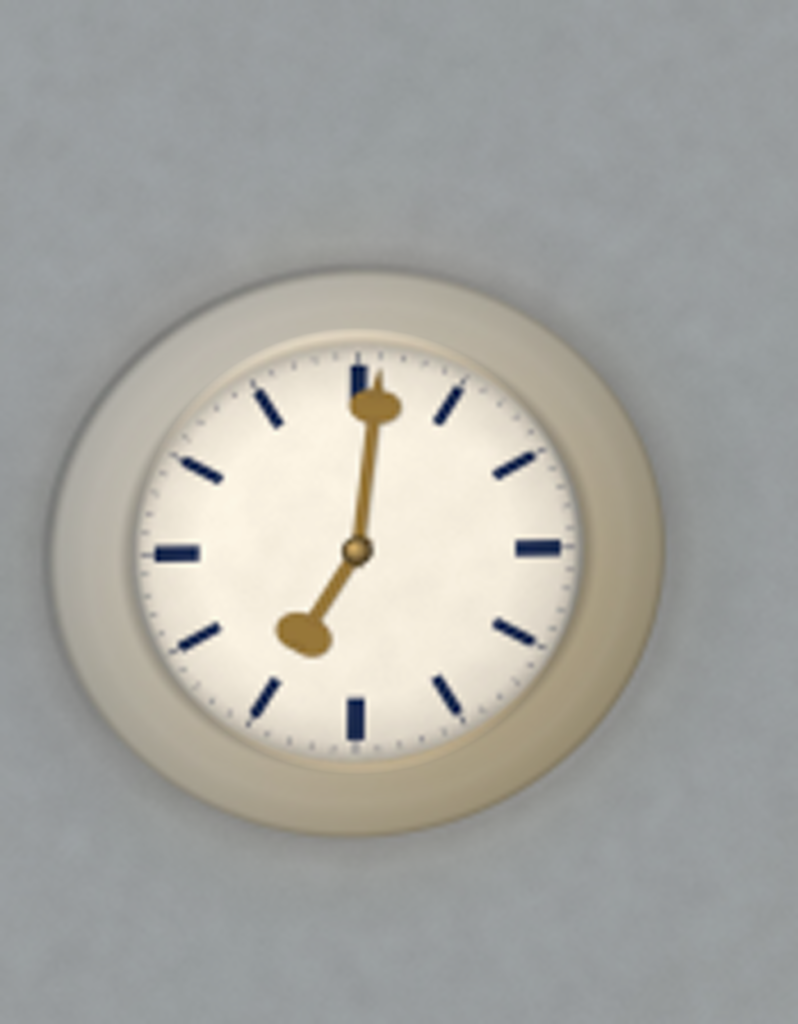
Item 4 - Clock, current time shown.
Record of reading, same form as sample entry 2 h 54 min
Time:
7 h 01 min
